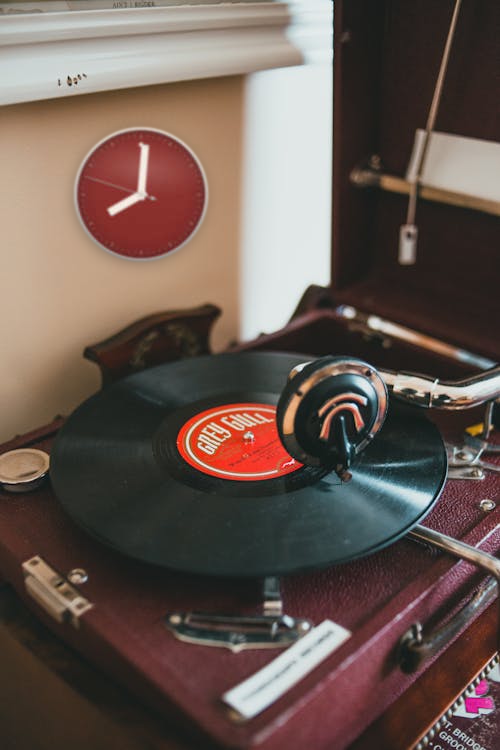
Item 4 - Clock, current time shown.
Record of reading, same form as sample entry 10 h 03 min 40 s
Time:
8 h 00 min 48 s
